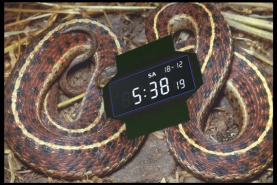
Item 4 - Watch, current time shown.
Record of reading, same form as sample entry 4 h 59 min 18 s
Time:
5 h 38 min 19 s
